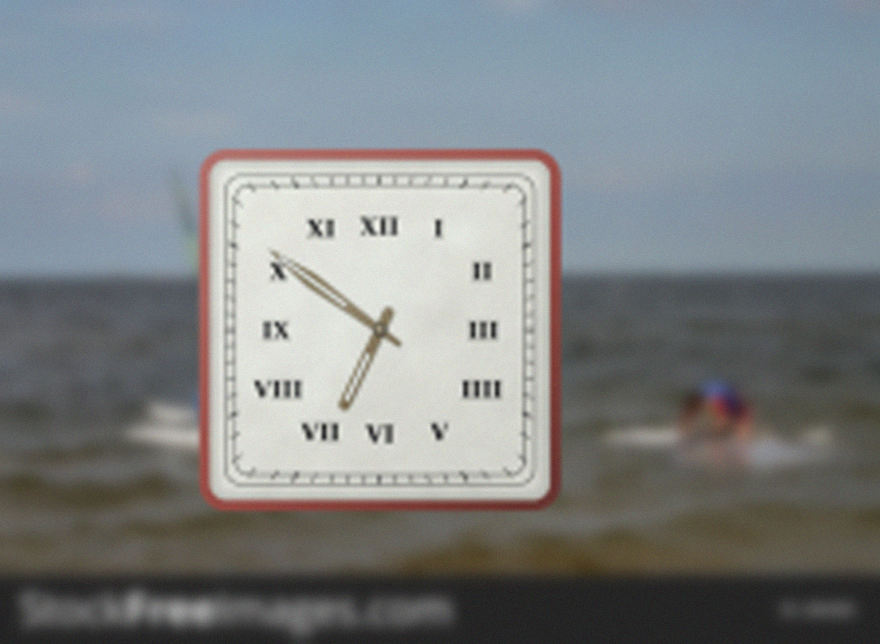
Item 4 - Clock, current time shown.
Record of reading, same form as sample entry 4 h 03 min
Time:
6 h 51 min
